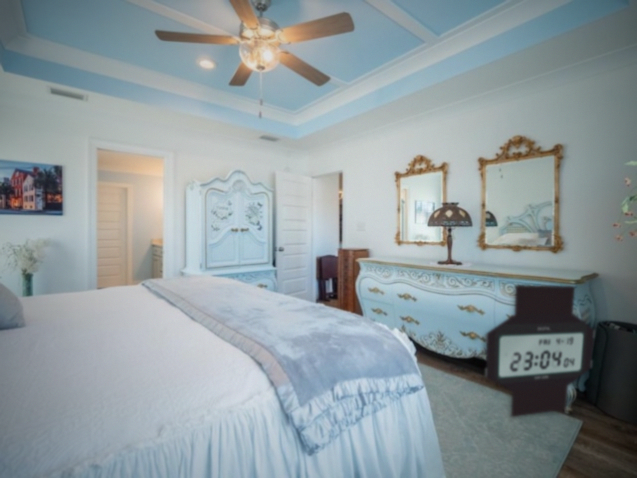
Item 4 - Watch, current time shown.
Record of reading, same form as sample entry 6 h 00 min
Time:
23 h 04 min
